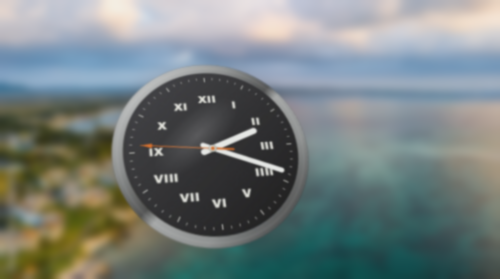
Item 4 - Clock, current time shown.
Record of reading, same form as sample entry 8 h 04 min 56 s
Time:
2 h 18 min 46 s
